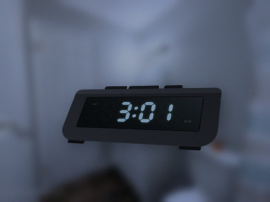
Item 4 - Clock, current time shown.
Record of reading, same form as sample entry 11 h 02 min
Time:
3 h 01 min
